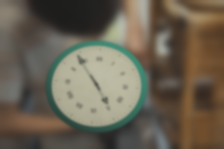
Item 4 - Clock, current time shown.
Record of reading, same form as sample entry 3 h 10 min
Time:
4 h 54 min
